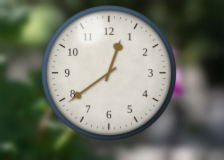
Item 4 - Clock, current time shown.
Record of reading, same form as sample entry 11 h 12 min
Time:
12 h 39 min
